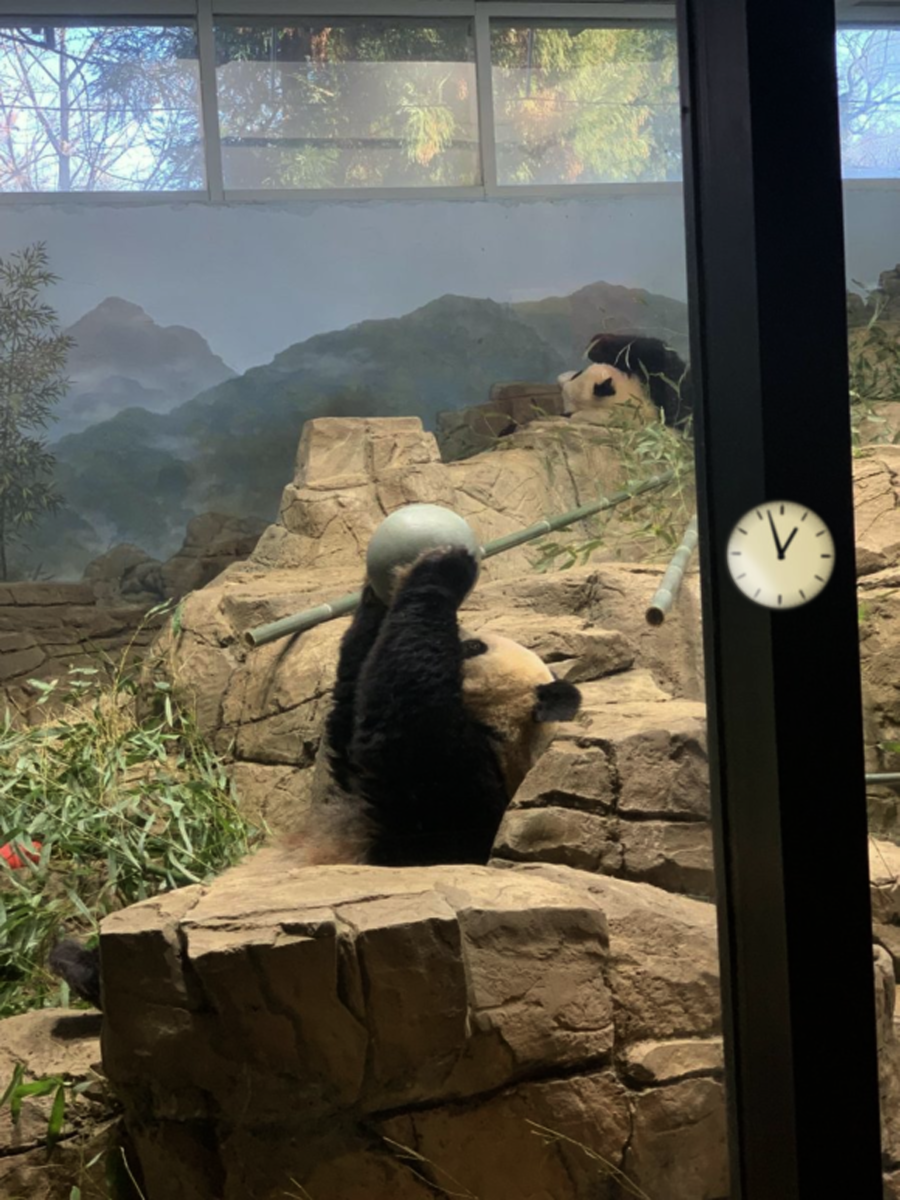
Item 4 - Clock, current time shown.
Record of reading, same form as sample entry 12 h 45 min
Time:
12 h 57 min
